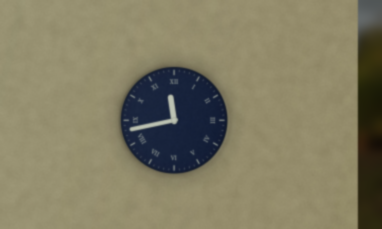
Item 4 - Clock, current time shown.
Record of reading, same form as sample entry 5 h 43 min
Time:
11 h 43 min
